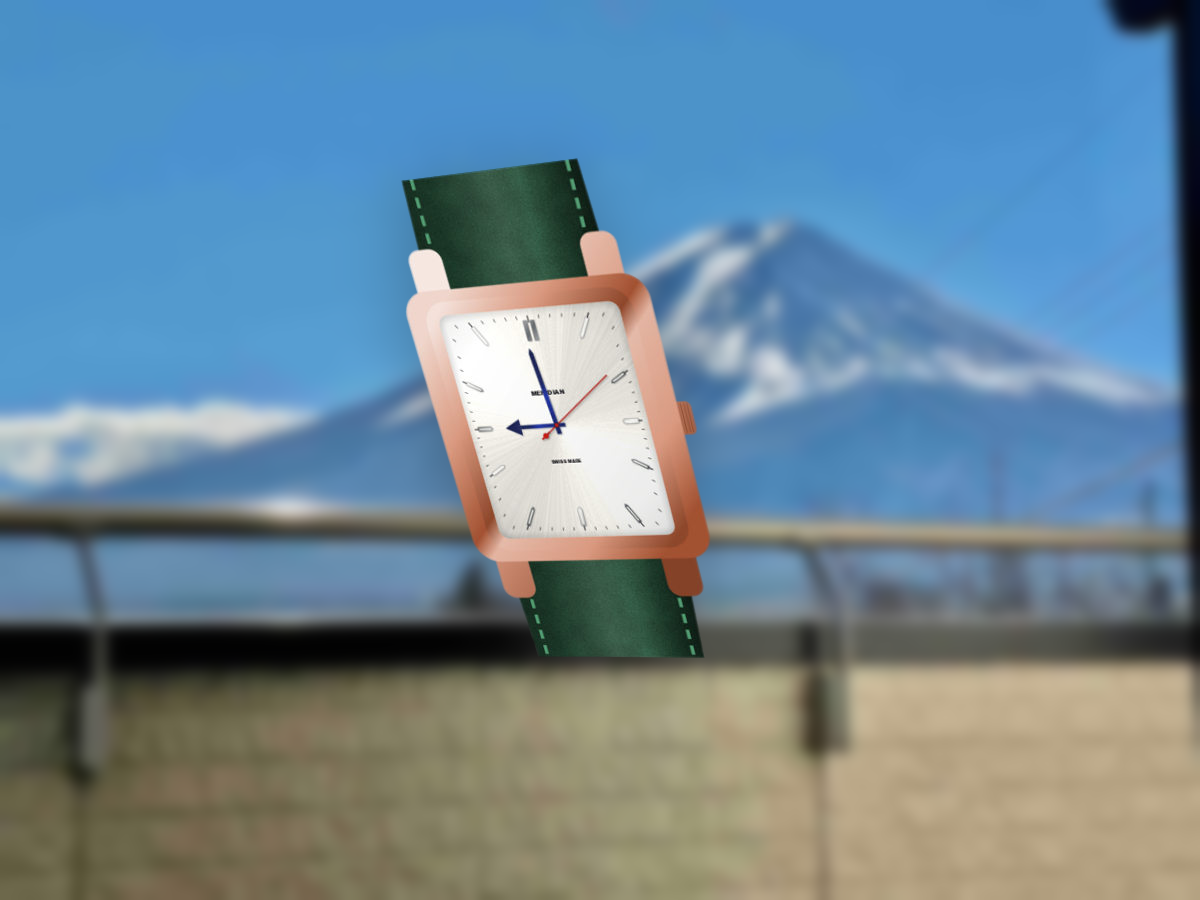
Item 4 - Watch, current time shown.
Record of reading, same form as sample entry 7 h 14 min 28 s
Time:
8 h 59 min 09 s
